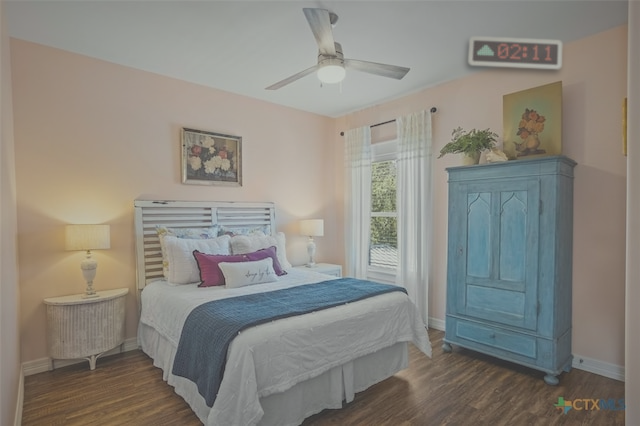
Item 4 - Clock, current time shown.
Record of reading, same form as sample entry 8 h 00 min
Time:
2 h 11 min
